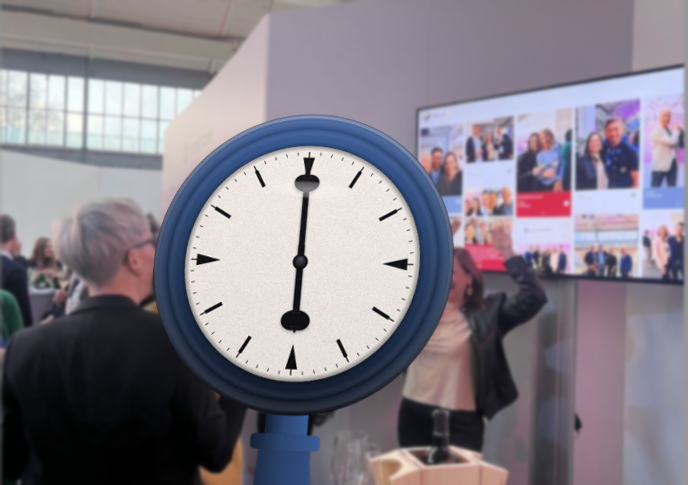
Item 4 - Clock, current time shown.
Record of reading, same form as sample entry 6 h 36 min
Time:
6 h 00 min
